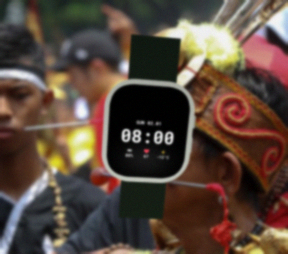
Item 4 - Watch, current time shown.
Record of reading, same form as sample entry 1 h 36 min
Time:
8 h 00 min
